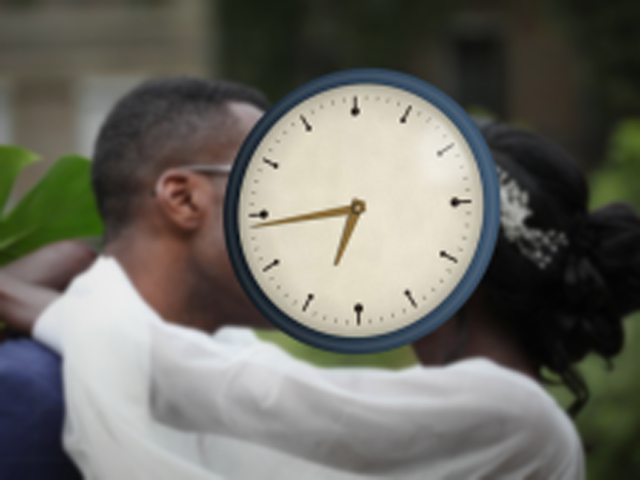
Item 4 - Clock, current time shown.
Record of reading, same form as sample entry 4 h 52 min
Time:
6 h 44 min
